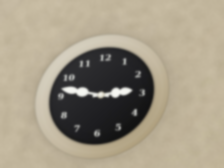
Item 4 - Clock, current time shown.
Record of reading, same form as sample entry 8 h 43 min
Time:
2 h 47 min
